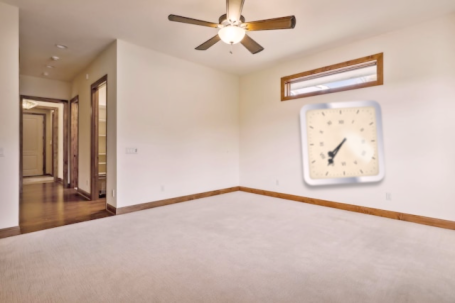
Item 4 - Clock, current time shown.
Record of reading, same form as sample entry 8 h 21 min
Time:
7 h 36 min
